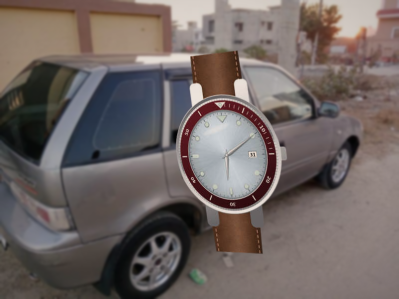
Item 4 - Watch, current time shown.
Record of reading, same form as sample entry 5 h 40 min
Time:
6 h 10 min
